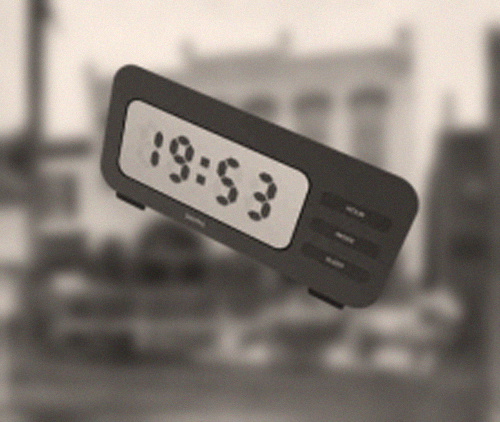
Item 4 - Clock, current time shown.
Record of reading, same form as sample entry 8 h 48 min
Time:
19 h 53 min
